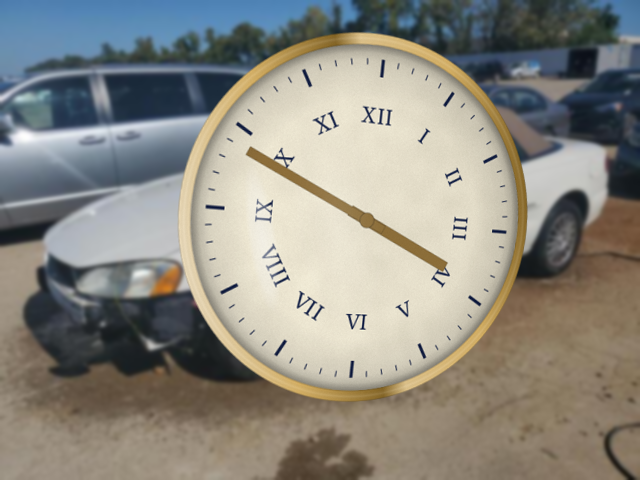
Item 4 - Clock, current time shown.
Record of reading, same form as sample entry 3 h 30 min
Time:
3 h 49 min
